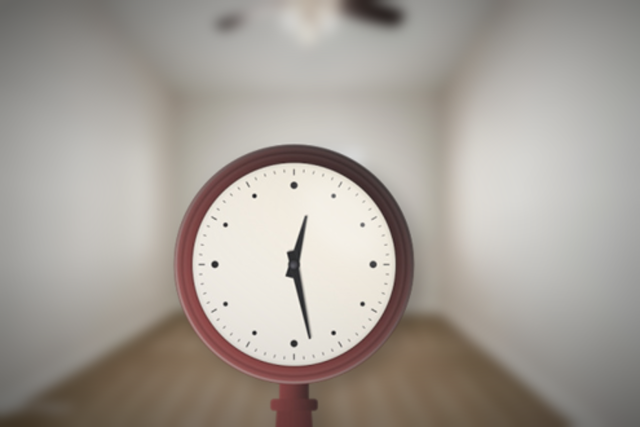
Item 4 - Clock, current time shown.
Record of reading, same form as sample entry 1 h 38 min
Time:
12 h 28 min
